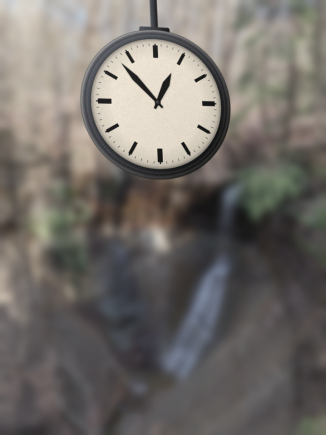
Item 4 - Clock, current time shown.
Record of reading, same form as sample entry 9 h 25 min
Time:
12 h 53 min
